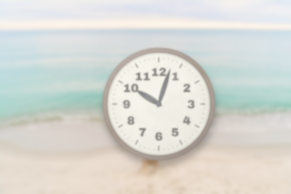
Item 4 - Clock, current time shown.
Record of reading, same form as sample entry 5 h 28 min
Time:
10 h 03 min
